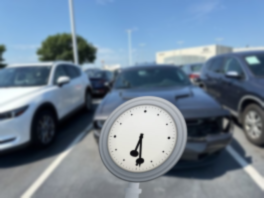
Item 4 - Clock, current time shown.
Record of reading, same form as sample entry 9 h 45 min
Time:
6 h 29 min
